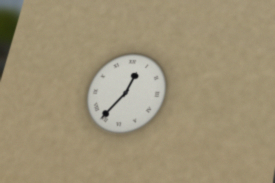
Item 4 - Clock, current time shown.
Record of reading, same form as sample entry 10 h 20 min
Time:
12 h 36 min
